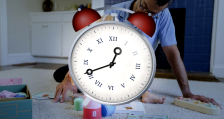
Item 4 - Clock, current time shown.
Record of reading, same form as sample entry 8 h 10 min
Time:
12 h 41 min
